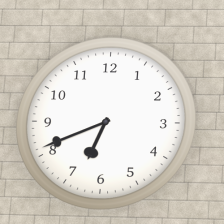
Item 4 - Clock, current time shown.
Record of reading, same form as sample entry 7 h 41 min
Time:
6 h 41 min
